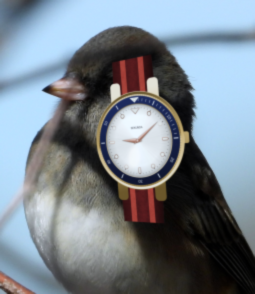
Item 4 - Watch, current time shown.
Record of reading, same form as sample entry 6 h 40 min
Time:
9 h 09 min
